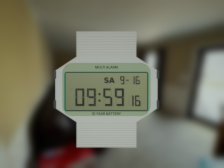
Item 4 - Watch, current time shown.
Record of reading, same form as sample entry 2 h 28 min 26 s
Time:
9 h 59 min 16 s
